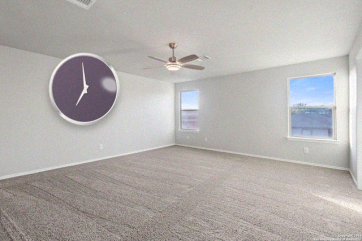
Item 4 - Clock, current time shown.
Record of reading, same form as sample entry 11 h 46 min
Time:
6 h 59 min
